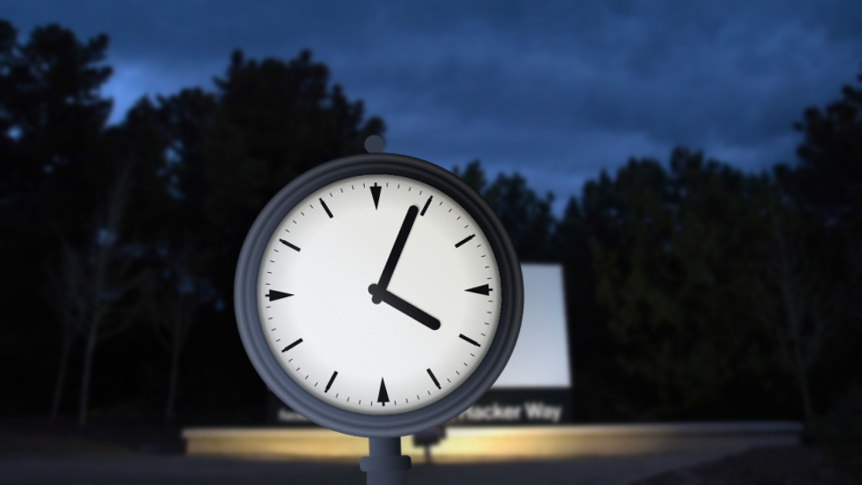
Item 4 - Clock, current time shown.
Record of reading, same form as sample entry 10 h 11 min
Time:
4 h 04 min
